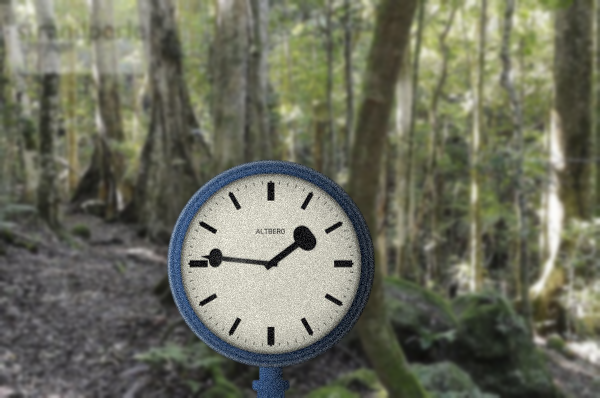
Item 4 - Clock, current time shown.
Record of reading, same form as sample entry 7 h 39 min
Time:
1 h 46 min
